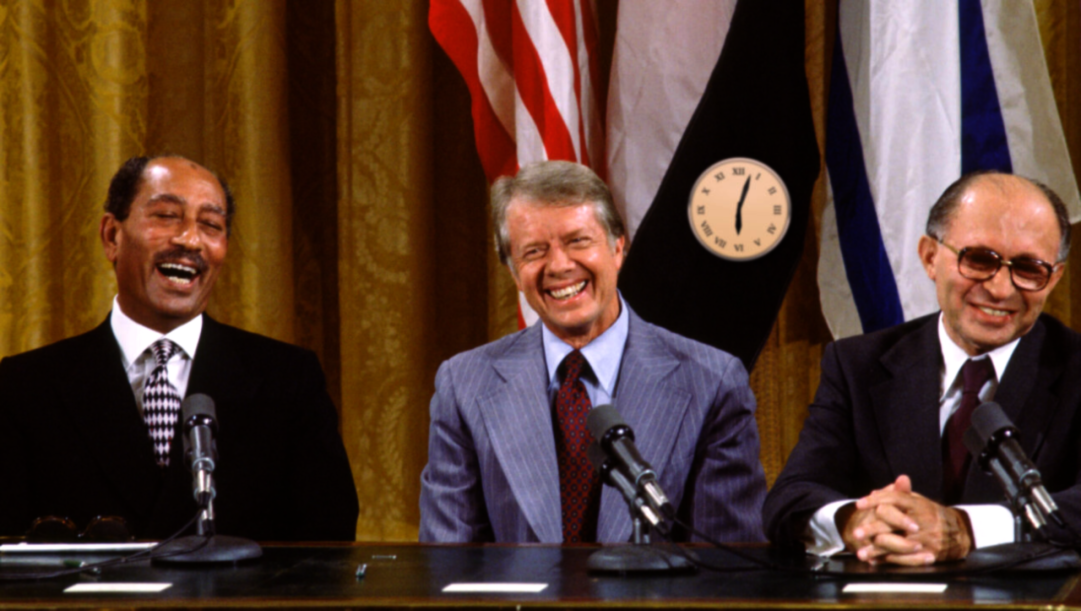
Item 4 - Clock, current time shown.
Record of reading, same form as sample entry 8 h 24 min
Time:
6 h 03 min
